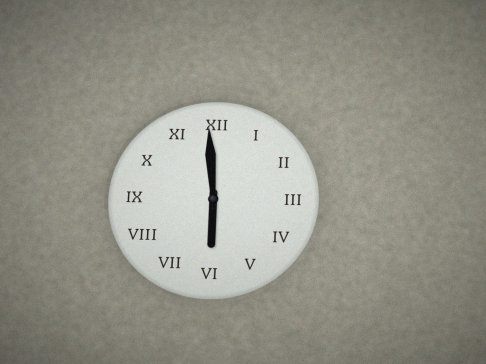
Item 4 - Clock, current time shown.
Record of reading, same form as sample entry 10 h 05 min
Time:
5 h 59 min
